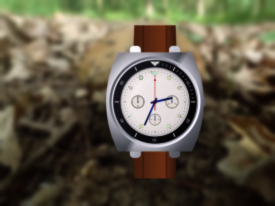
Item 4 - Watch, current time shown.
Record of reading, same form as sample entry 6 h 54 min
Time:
2 h 34 min
